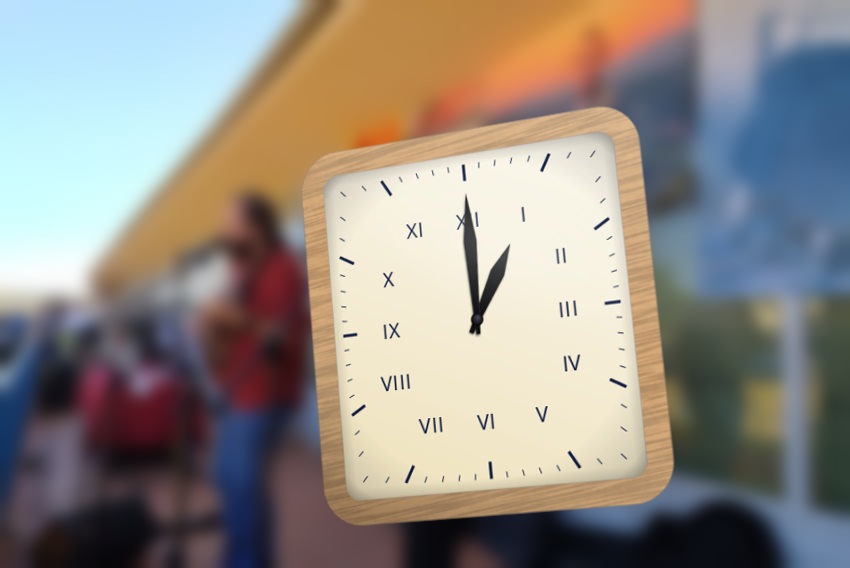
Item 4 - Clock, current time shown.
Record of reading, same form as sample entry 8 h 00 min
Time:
1 h 00 min
